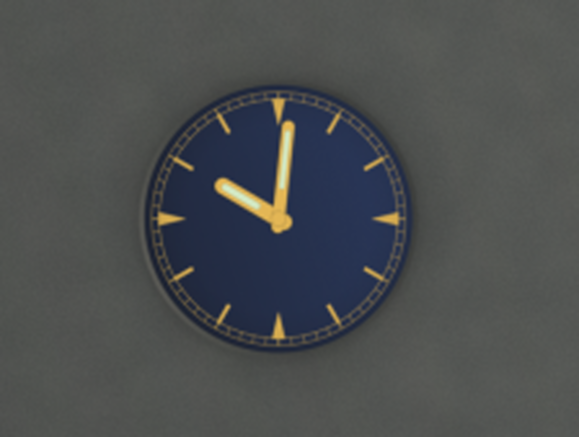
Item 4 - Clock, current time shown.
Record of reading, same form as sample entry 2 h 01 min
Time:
10 h 01 min
